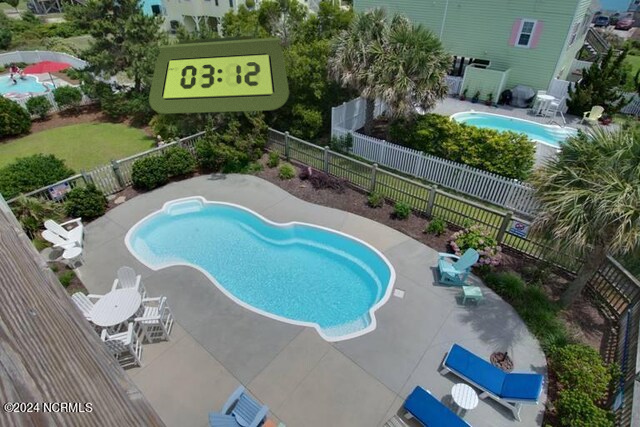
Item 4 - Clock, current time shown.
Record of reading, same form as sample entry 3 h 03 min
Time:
3 h 12 min
